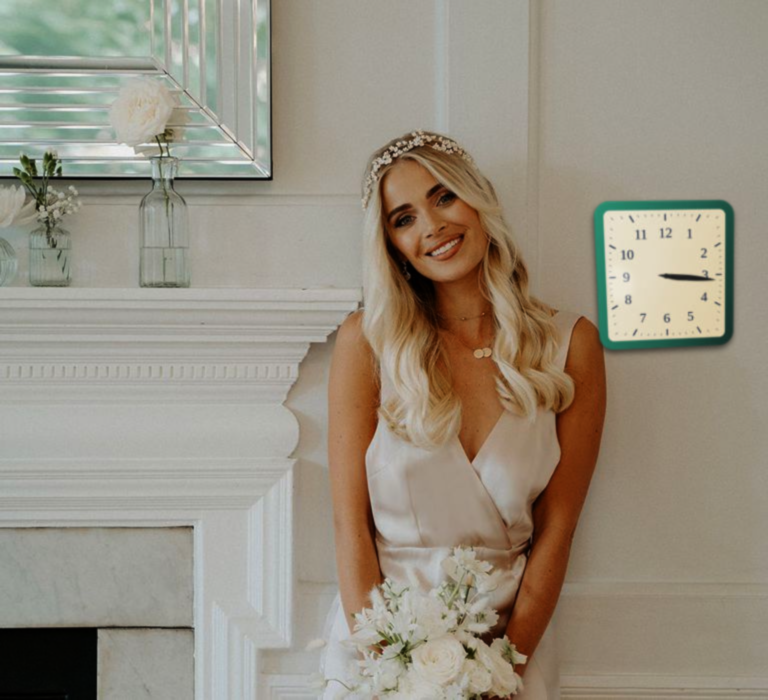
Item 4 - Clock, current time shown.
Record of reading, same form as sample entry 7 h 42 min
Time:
3 h 16 min
